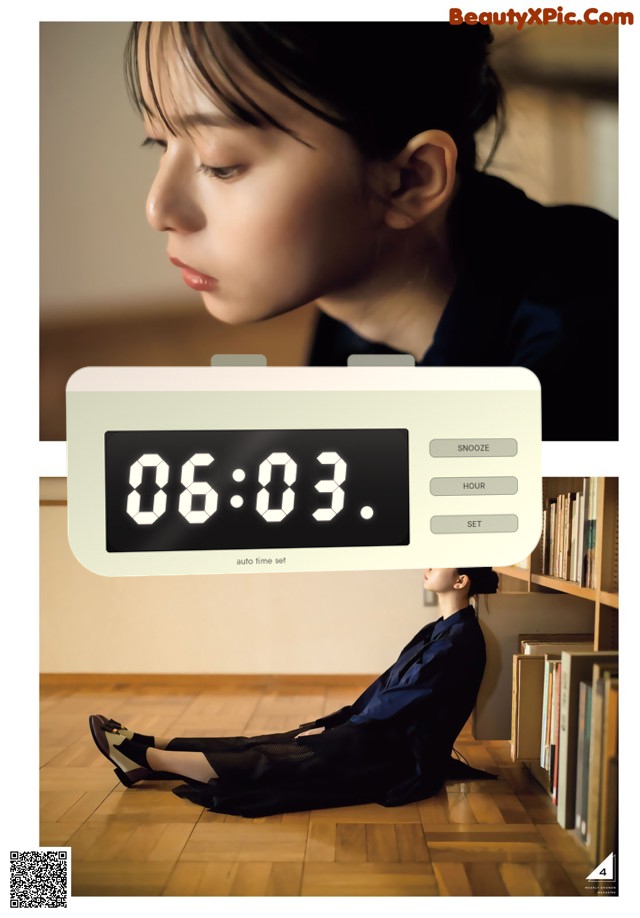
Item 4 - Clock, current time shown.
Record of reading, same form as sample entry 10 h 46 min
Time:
6 h 03 min
